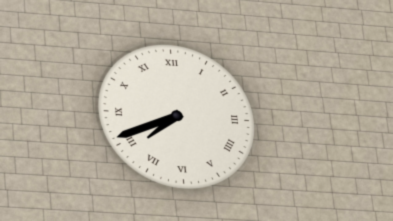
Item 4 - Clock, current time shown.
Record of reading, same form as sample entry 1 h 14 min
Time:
7 h 41 min
